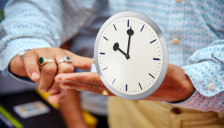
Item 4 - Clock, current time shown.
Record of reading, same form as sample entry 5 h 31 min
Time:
10 h 01 min
